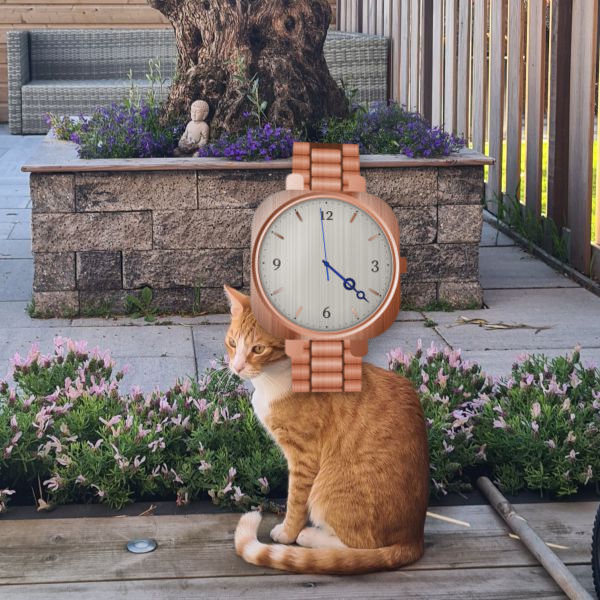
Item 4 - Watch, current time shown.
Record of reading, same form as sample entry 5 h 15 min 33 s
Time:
4 h 21 min 59 s
